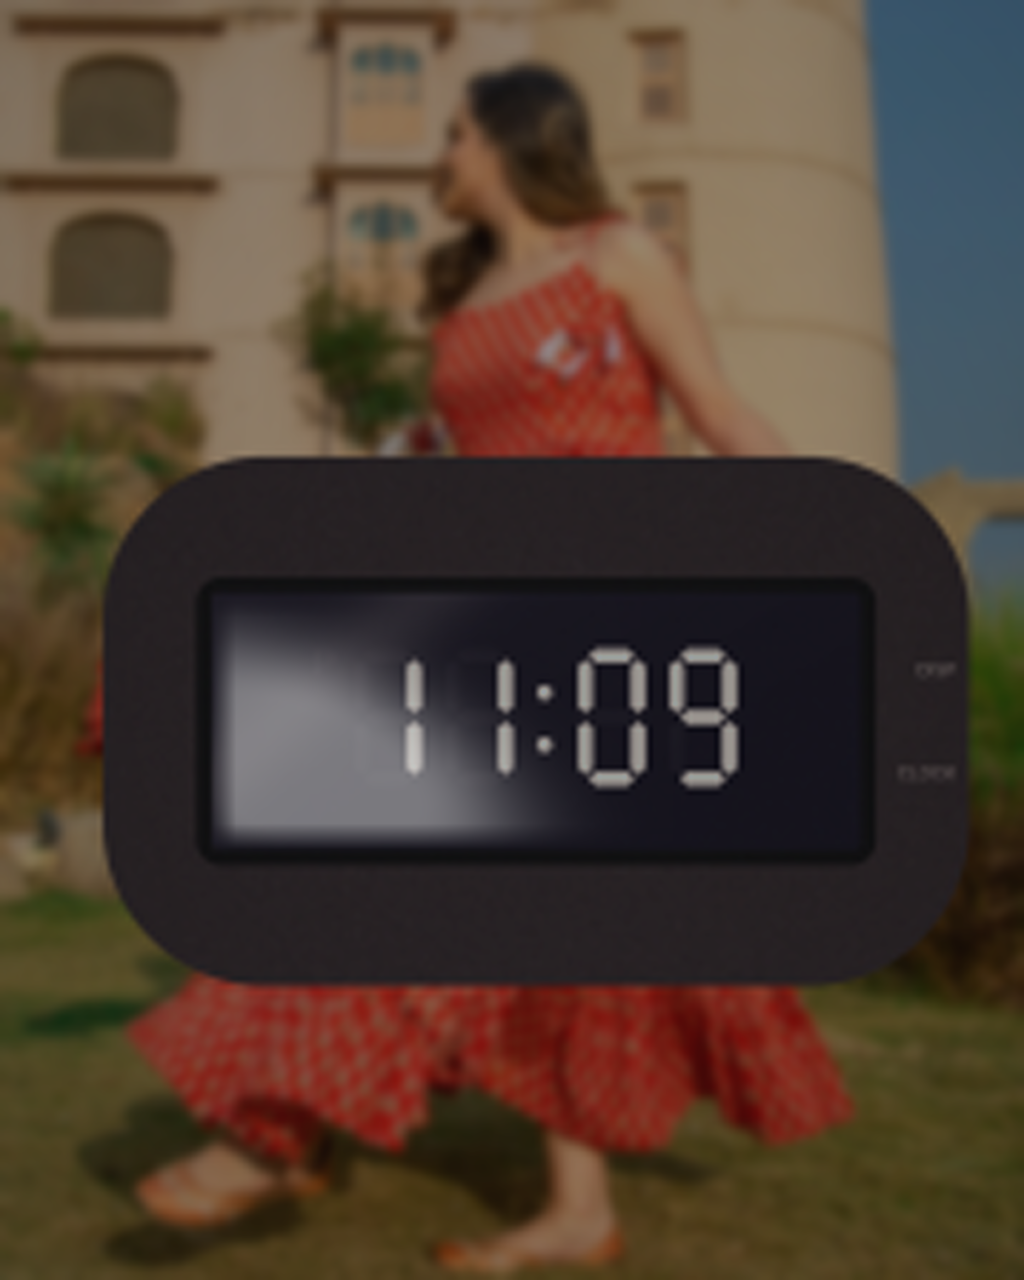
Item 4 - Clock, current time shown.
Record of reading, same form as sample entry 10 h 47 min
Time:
11 h 09 min
